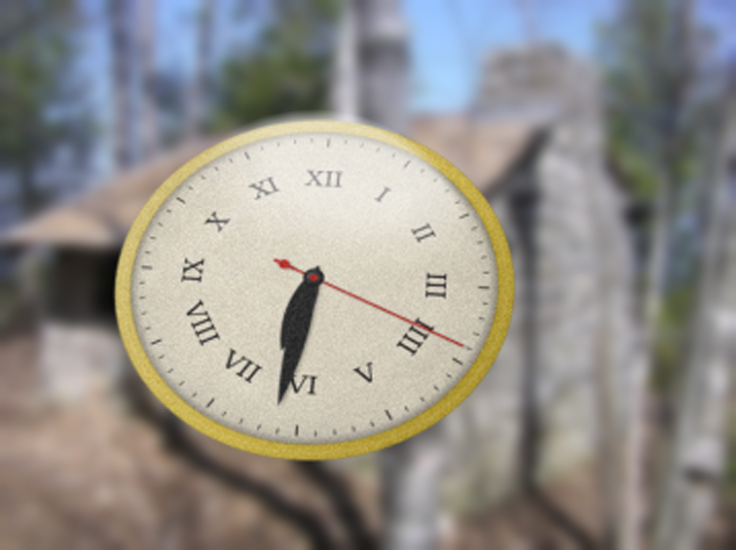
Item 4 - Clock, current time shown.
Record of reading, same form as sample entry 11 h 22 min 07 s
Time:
6 h 31 min 19 s
